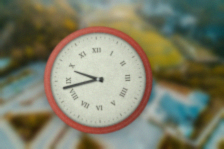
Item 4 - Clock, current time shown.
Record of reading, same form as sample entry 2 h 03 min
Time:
9 h 43 min
